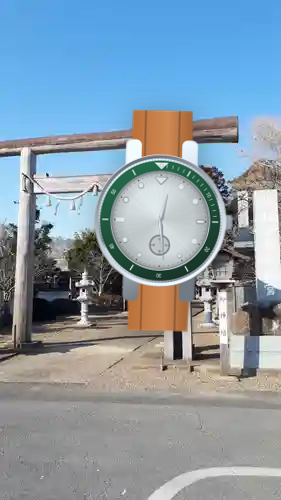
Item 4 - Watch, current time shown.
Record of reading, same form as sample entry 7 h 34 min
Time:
12 h 29 min
